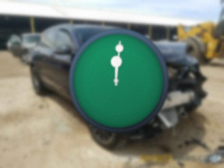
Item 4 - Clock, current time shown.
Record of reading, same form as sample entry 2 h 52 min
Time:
12 h 01 min
